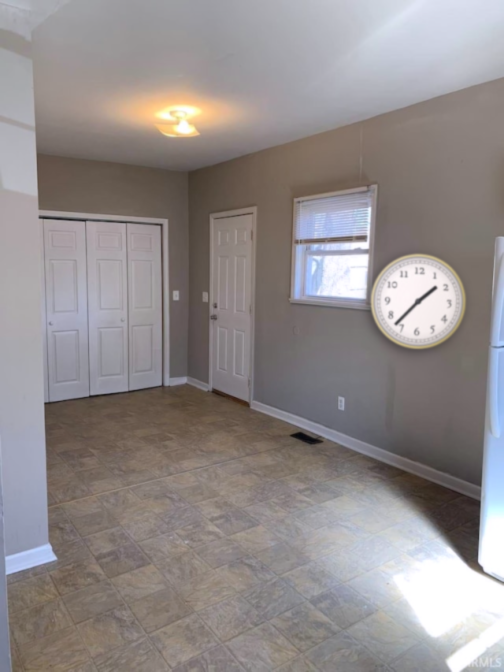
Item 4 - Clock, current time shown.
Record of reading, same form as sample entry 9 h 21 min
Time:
1 h 37 min
